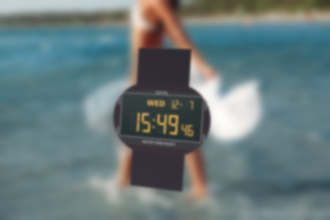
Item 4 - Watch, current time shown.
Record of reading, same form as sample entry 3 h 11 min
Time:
15 h 49 min
